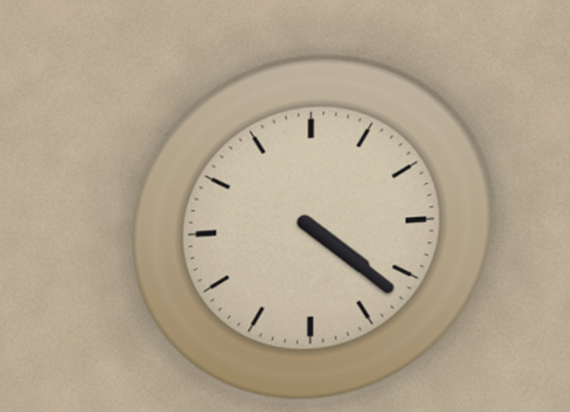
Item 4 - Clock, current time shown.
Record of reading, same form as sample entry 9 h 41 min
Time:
4 h 22 min
